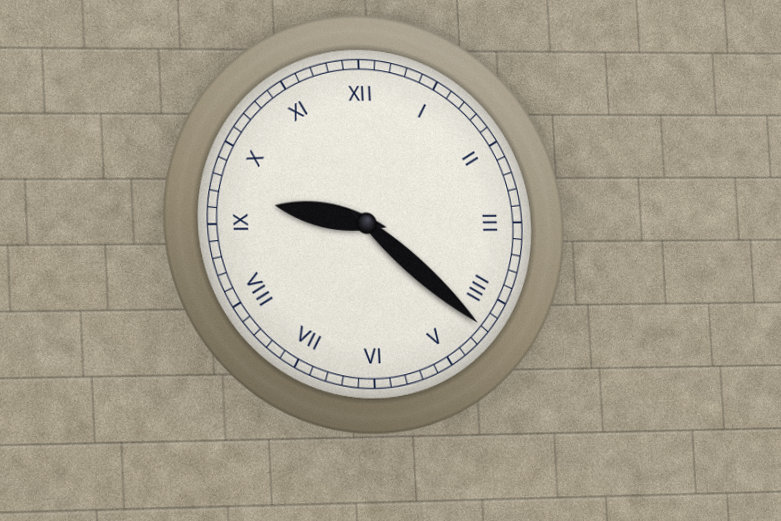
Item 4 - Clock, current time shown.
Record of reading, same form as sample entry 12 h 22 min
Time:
9 h 22 min
